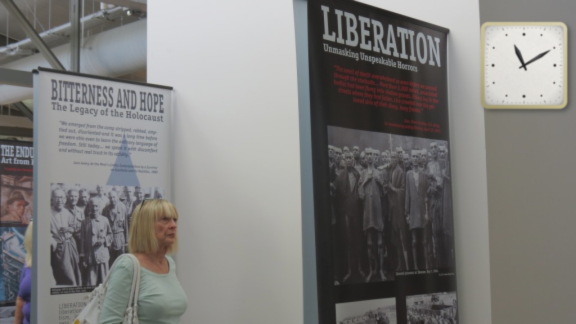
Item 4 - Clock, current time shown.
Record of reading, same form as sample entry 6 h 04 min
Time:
11 h 10 min
